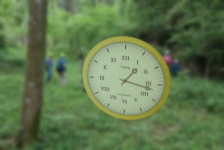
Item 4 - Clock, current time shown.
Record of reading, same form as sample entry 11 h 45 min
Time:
1 h 17 min
